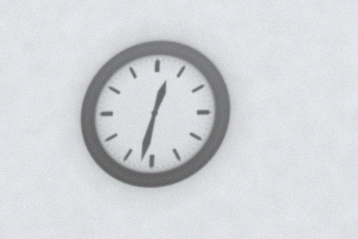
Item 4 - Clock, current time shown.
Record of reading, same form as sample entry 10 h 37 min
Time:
12 h 32 min
